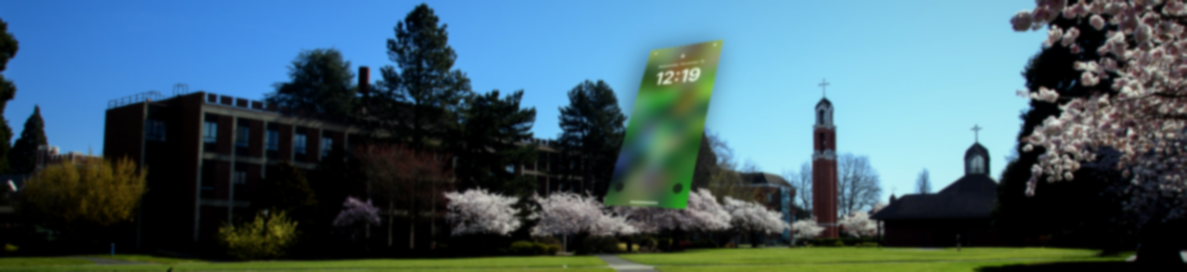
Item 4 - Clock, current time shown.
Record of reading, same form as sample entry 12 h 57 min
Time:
12 h 19 min
